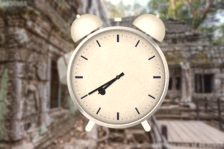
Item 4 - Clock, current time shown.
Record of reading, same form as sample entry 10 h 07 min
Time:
7 h 40 min
